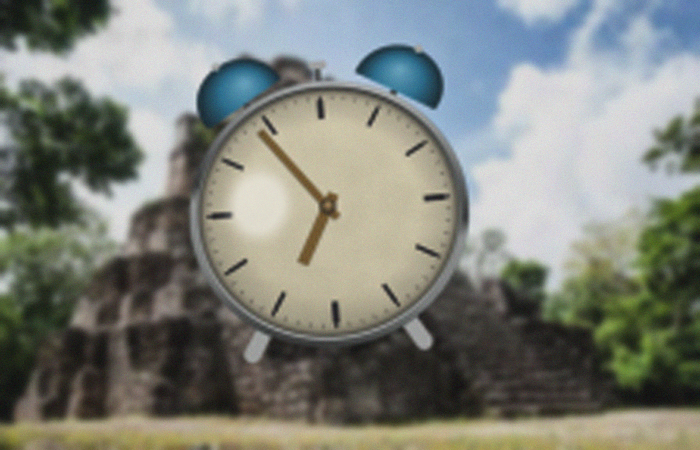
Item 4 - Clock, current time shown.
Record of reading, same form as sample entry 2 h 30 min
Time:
6 h 54 min
